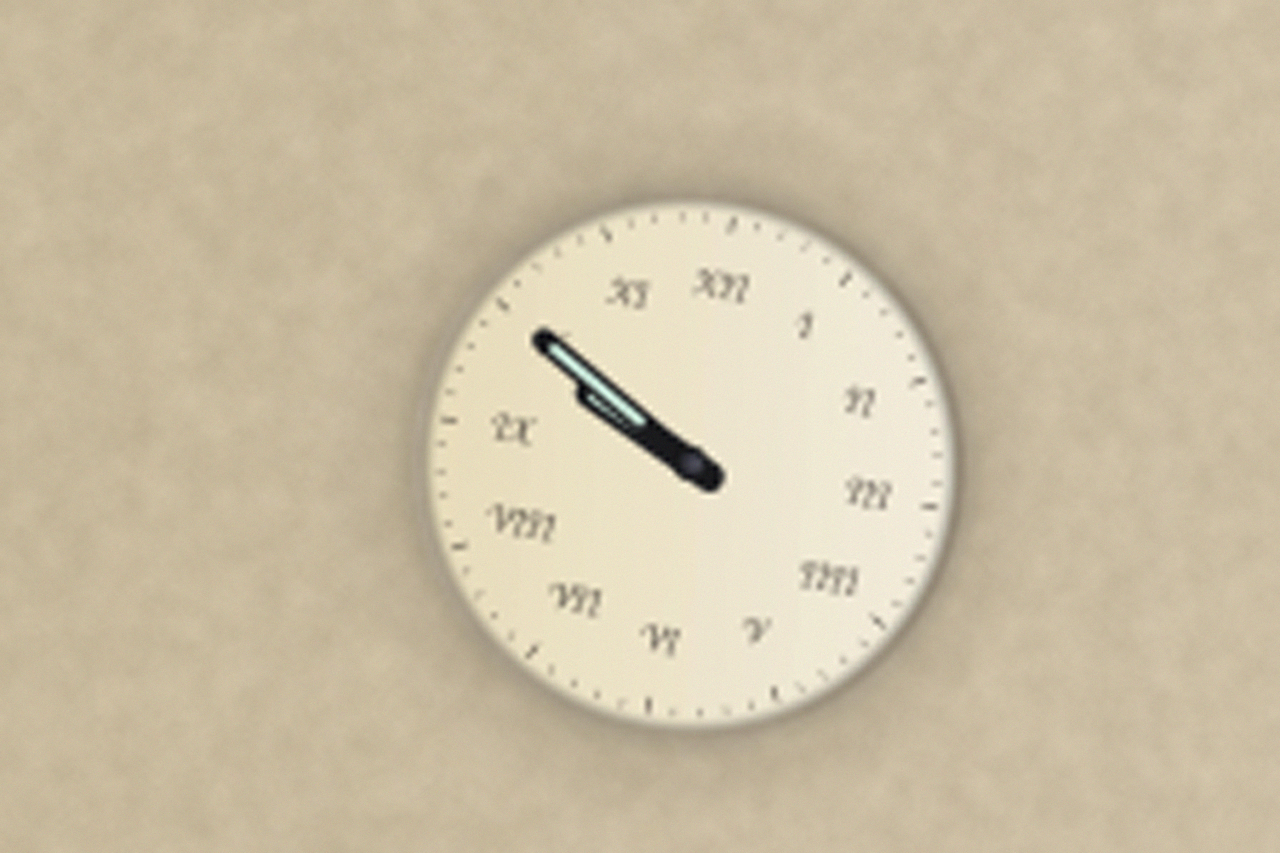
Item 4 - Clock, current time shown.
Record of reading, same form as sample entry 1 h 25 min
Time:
9 h 50 min
